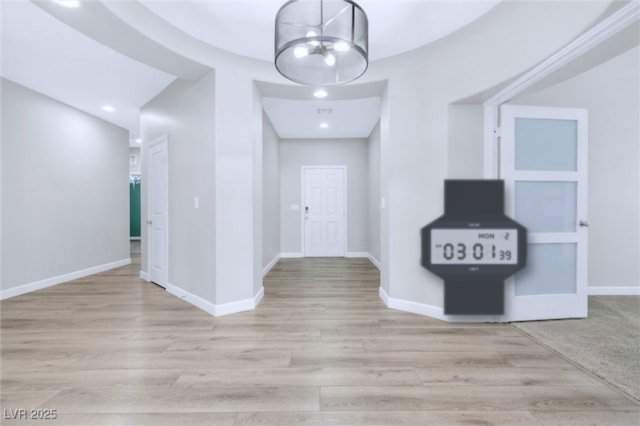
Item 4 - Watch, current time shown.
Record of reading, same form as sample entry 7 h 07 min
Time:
3 h 01 min
